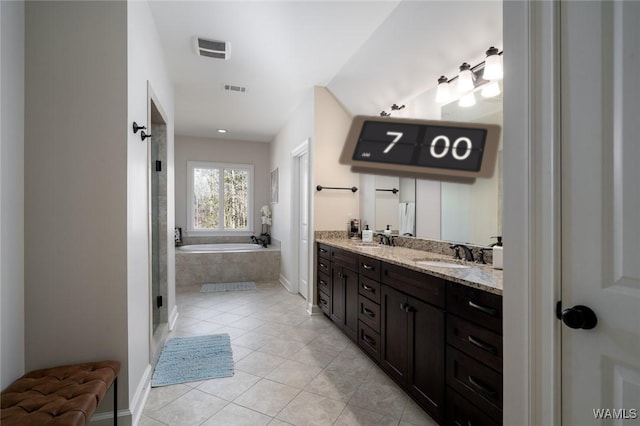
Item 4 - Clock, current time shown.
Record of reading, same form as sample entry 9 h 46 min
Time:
7 h 00 min
